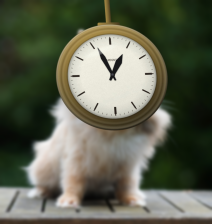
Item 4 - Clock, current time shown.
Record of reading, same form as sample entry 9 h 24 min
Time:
12 h 56 min
